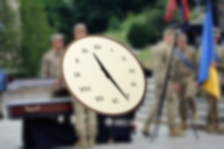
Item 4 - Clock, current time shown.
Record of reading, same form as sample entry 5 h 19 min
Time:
11 h 26 min
